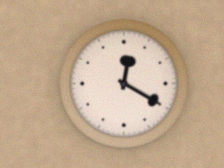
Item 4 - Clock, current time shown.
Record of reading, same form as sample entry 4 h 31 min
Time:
12 h 20 min
